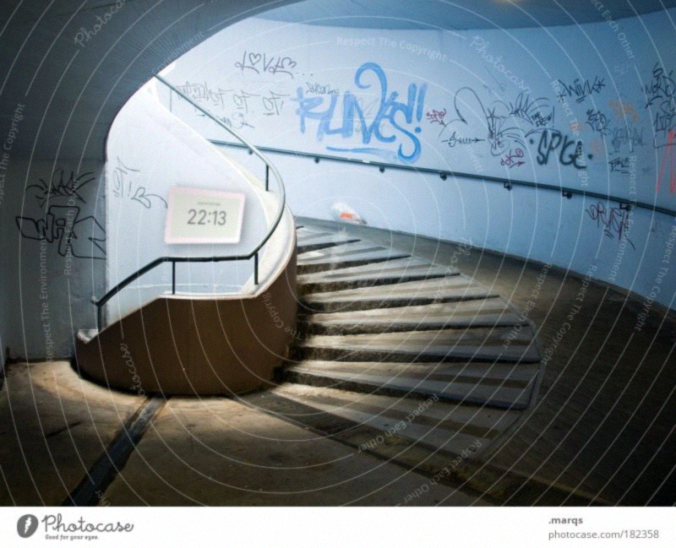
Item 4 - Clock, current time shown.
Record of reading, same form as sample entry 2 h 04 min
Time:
22 h 13 min
